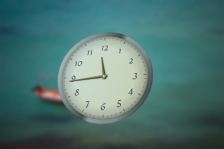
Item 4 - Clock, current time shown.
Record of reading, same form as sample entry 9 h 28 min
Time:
11 h 44 min
